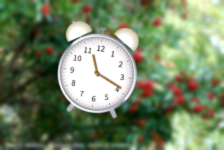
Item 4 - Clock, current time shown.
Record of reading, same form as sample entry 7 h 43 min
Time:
11 h 19 min
